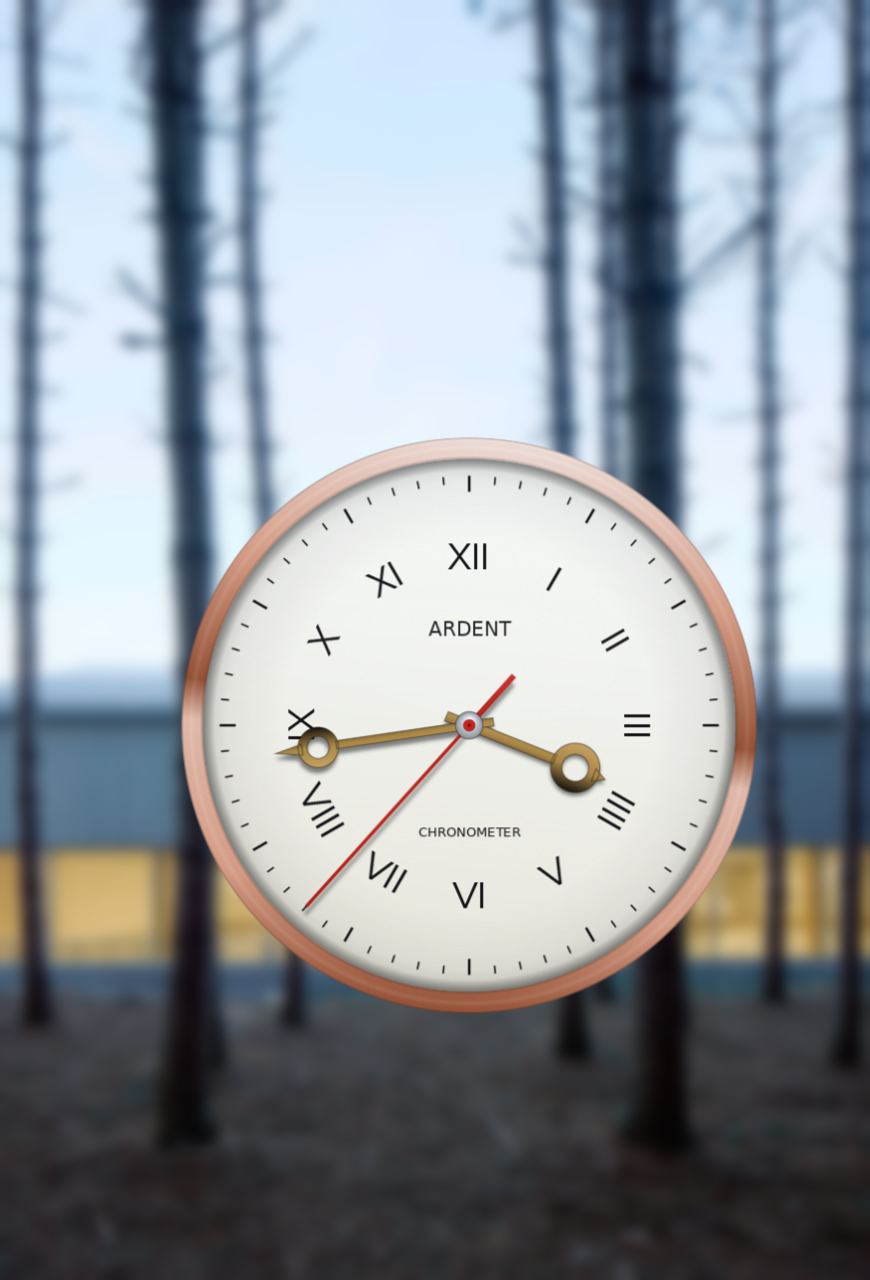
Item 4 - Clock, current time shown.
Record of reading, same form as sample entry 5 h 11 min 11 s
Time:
3 h 43 min 37 s
